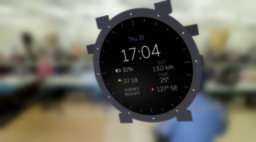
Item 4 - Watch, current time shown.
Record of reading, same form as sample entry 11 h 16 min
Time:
17 h 04 min
